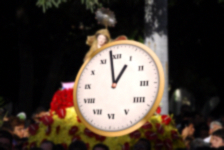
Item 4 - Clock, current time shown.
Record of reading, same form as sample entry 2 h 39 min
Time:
12 h 58 min
